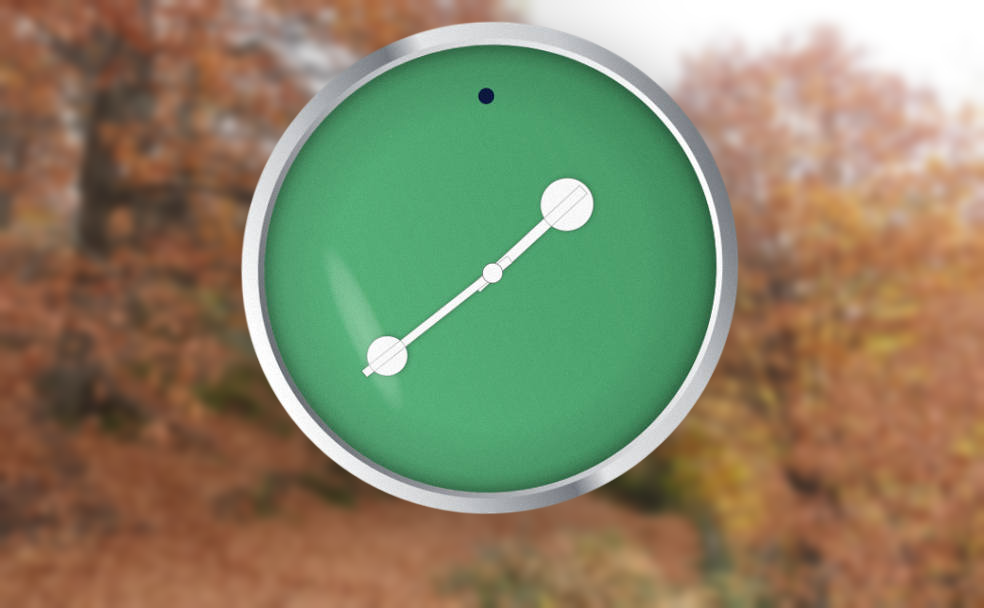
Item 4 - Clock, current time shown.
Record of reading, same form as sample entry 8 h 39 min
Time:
1 h 39 min
